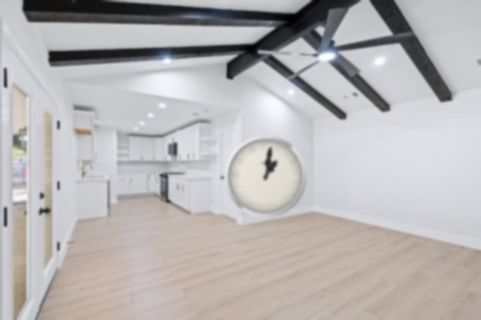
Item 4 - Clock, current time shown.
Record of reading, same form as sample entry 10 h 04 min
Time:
1 h 01 min
